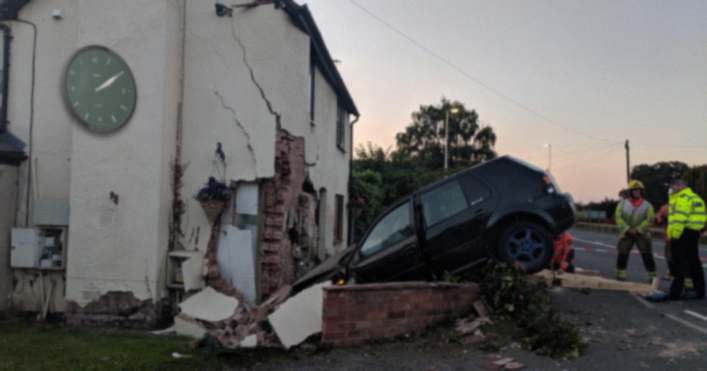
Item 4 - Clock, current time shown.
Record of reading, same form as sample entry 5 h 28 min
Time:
2 h 10 min
